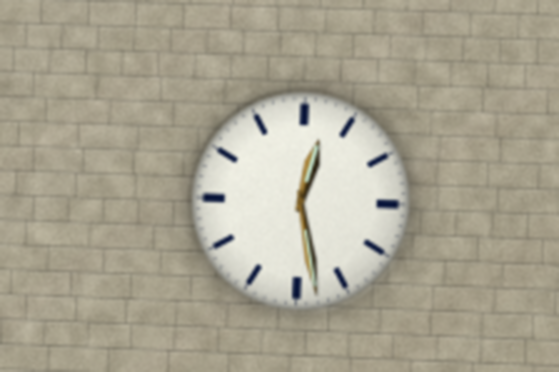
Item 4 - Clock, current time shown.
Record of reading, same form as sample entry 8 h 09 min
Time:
12 h 28 min
